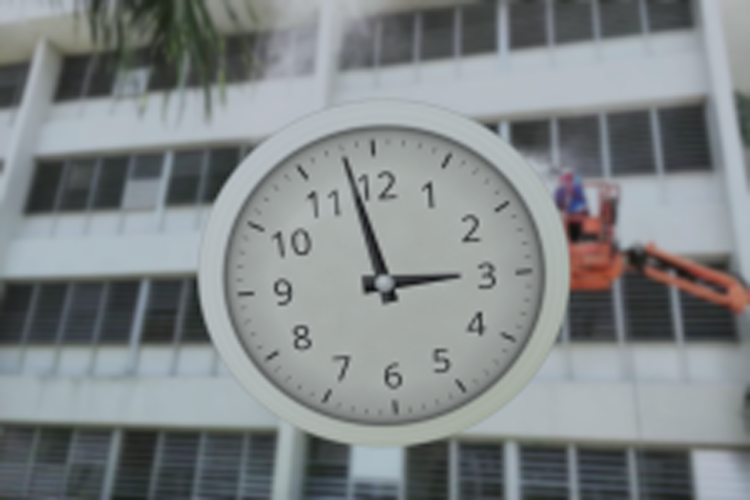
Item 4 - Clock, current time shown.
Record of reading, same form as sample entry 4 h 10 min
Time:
2 h 58 min
